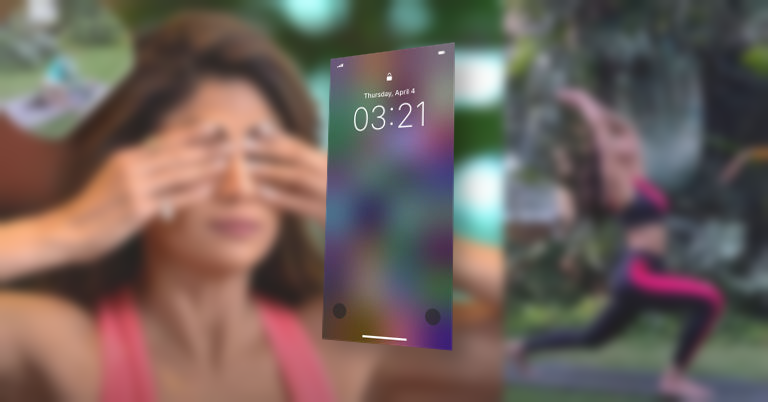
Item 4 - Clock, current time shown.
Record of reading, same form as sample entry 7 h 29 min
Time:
3 h 21 min
